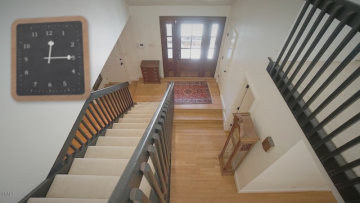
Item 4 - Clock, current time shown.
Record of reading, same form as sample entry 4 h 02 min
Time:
12 h 15 min
